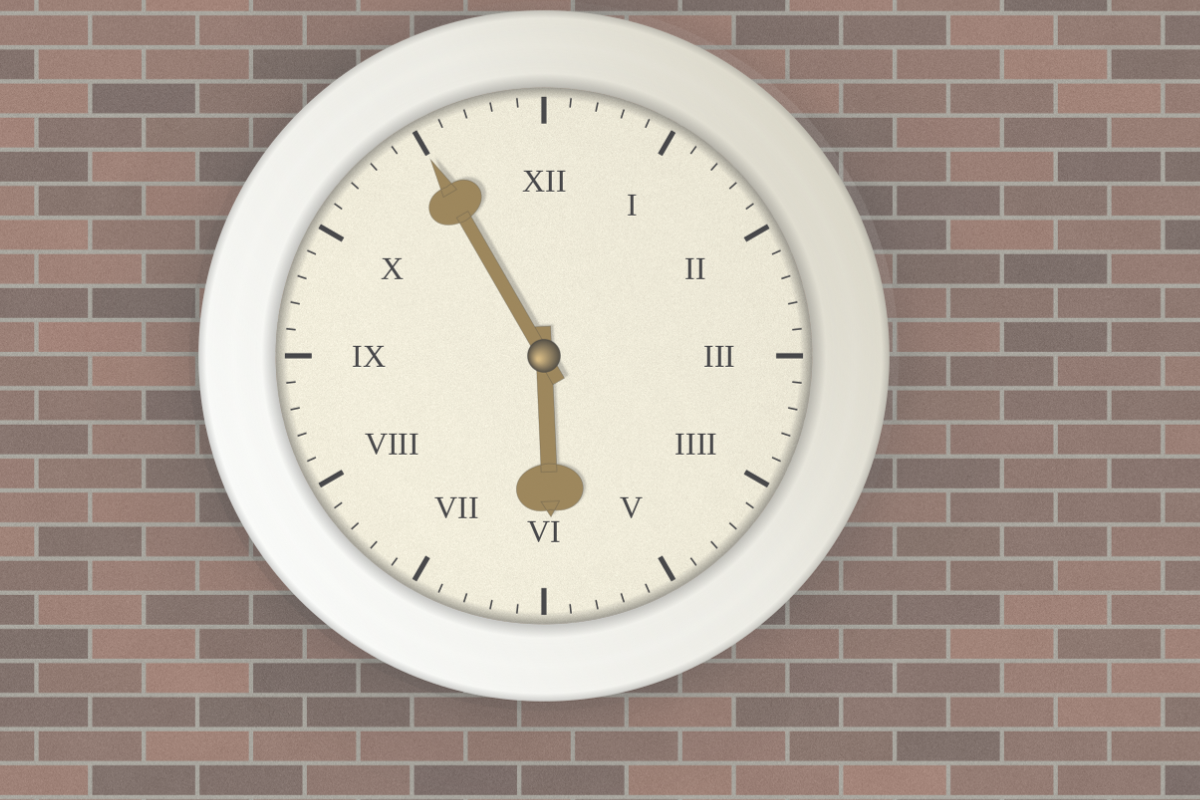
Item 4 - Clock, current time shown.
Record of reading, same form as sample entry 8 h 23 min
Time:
5 h 55 min
